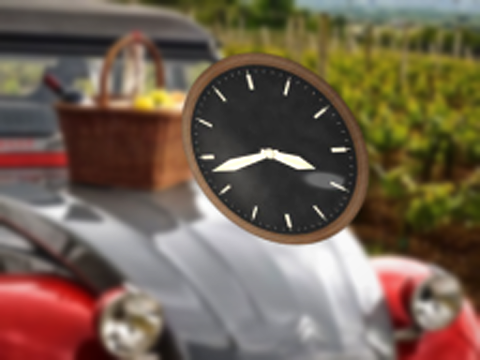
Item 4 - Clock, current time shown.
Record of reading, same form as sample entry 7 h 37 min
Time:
3 h 43 min
